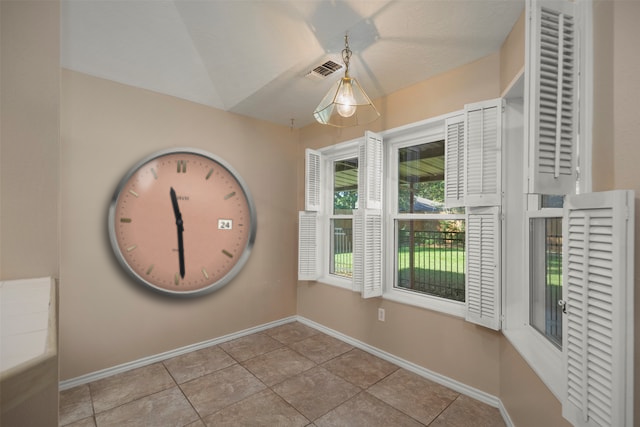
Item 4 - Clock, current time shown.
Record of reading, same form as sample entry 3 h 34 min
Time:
11 h 29 min
